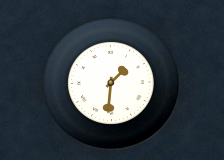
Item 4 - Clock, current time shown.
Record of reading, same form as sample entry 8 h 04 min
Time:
1 h 31 min
